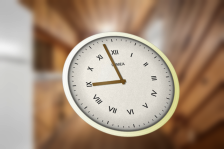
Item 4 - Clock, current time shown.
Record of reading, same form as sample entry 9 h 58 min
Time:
8 h 58 min
